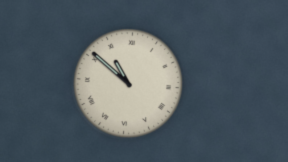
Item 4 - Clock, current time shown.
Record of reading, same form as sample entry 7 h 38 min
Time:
10 h 51 min
